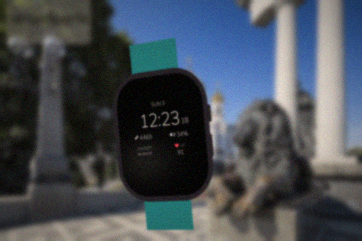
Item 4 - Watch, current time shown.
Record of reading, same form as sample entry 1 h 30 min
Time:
12 h 23 min
